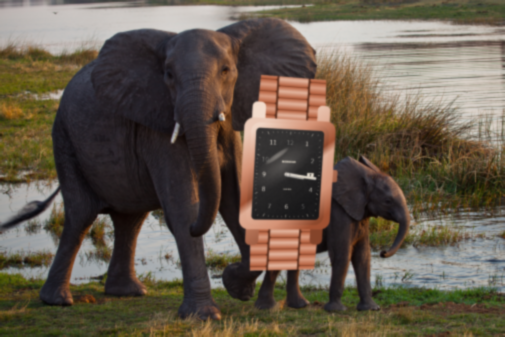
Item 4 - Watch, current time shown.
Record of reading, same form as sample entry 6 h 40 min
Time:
3 h 16 min
